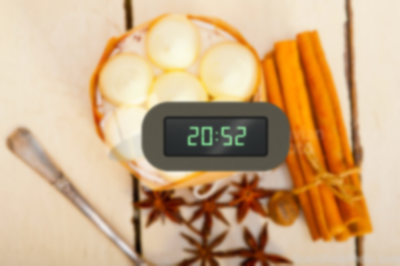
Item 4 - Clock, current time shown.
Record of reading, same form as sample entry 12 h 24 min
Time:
20 h 52 min
